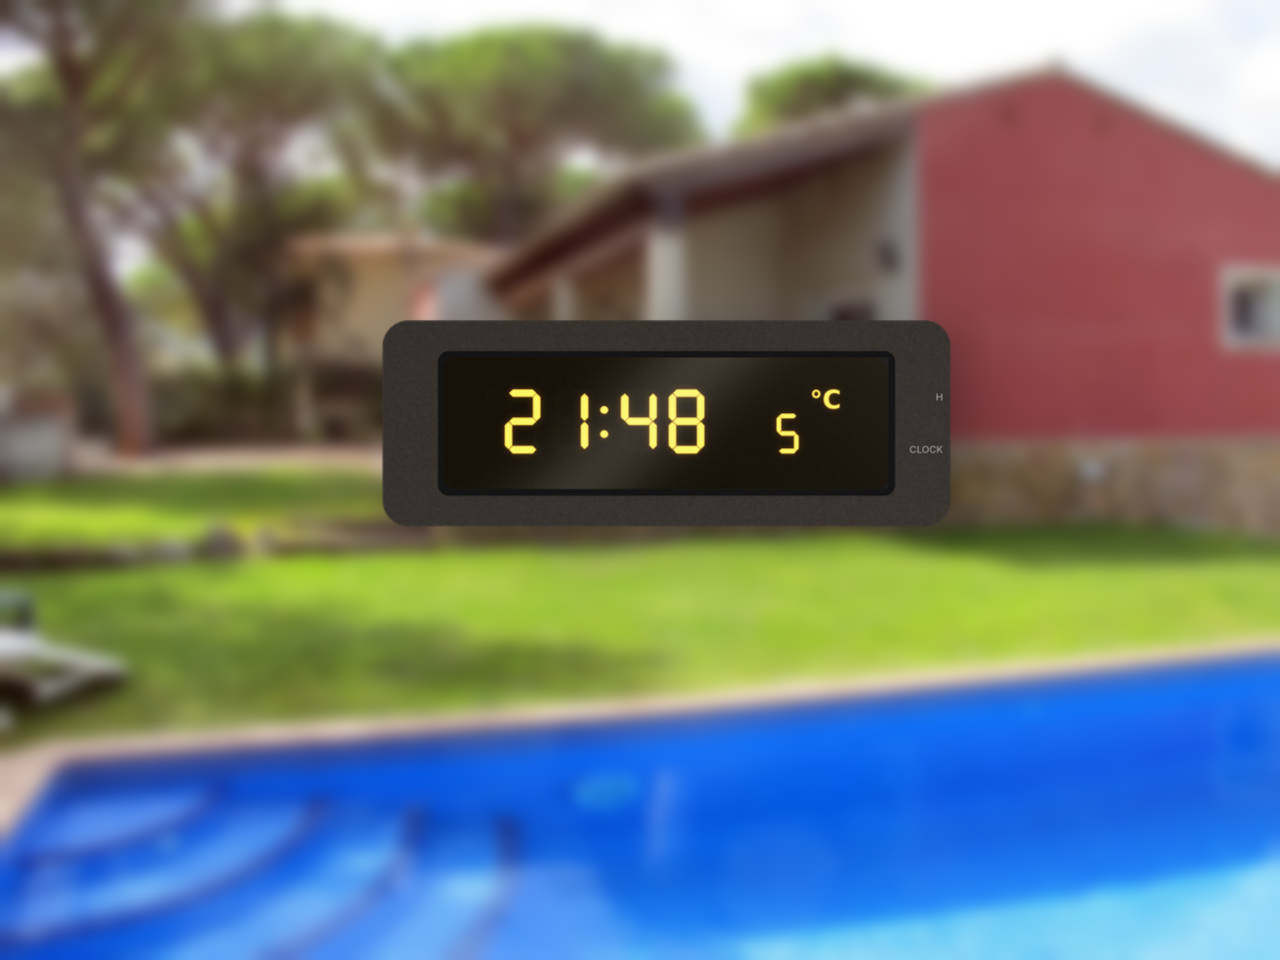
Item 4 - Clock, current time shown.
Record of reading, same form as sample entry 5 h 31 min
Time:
21 h 48 min
